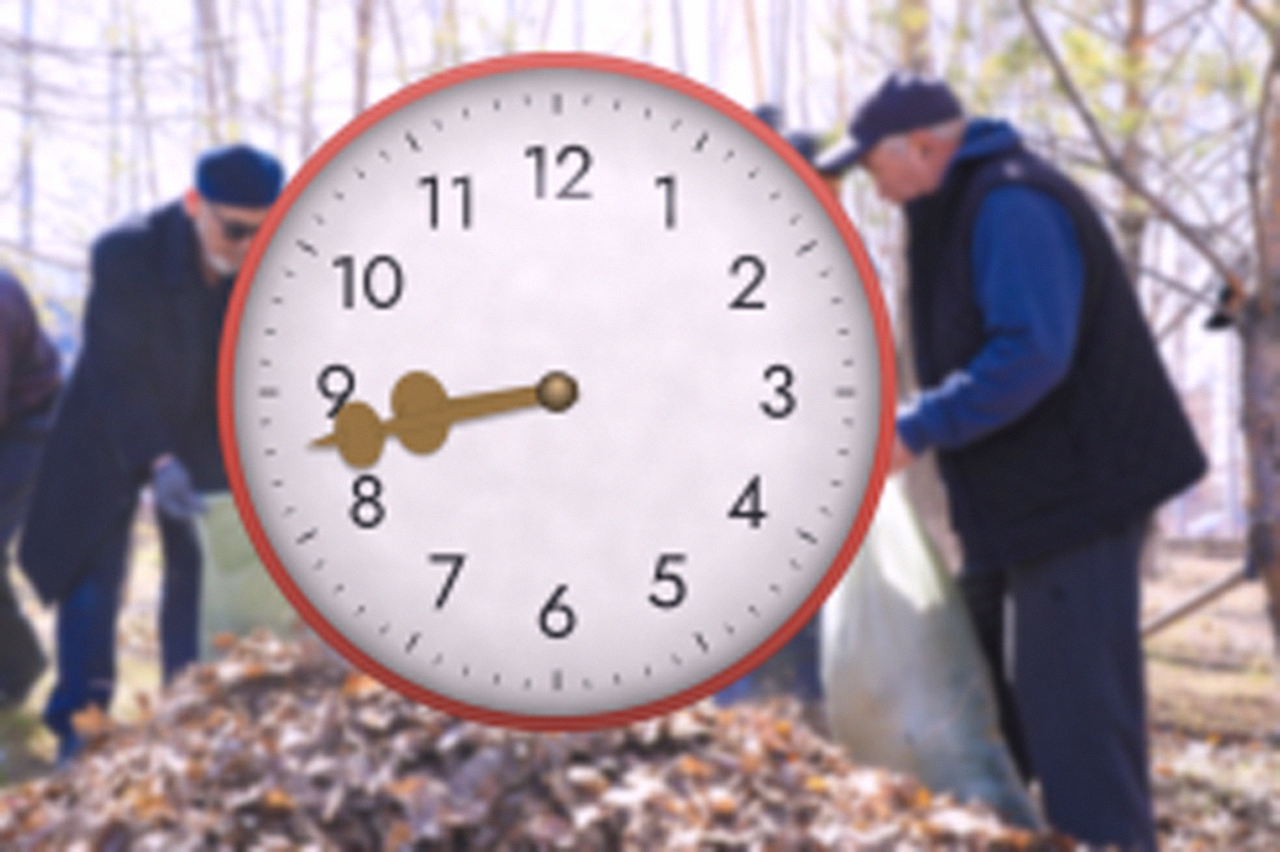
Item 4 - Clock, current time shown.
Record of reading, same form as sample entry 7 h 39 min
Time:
8 h 43 min
